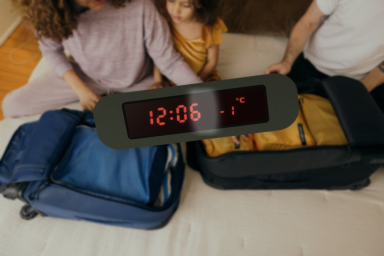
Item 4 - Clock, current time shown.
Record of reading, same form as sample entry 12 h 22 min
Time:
12 h 06 min
